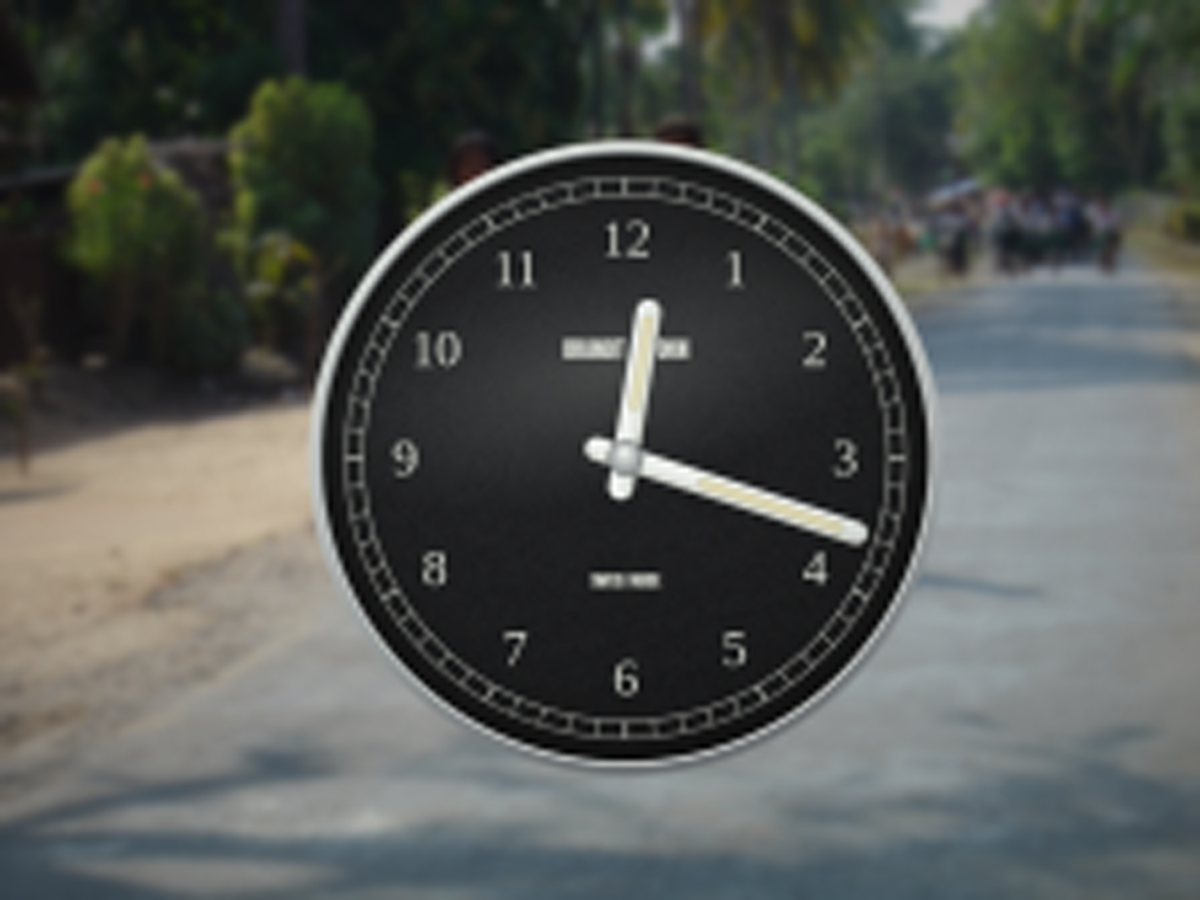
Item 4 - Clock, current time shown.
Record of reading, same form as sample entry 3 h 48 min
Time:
12 h 18 min
